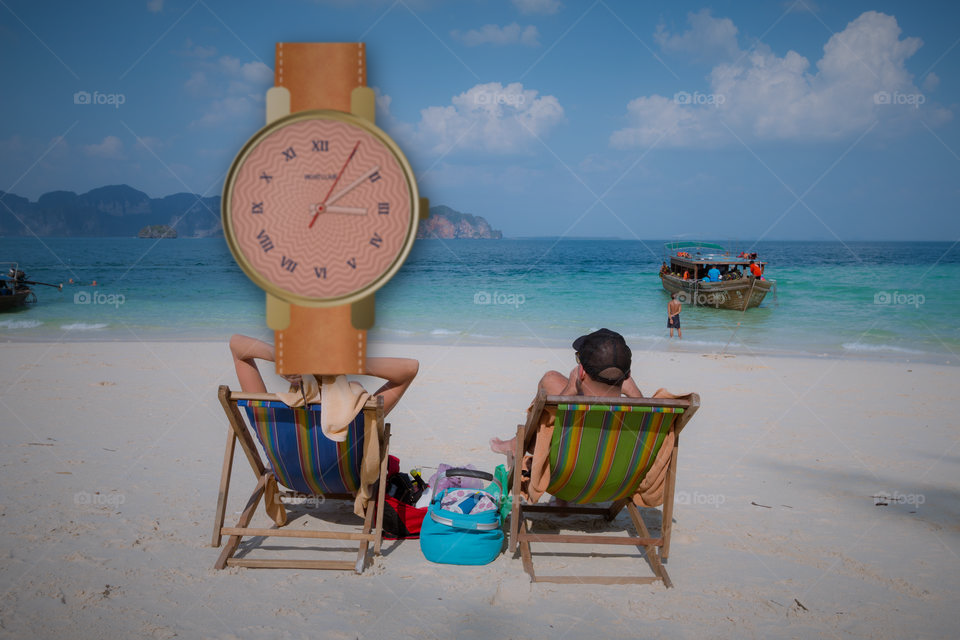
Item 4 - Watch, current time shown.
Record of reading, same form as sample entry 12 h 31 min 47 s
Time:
3 h 09 min 05 s
